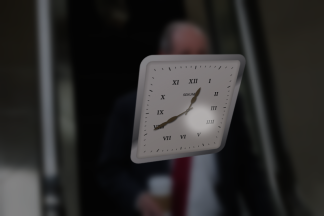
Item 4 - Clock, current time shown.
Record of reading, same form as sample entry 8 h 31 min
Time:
12 h 40 min
